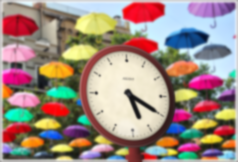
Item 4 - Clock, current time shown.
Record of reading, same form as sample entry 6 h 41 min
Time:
5 h 20 min
